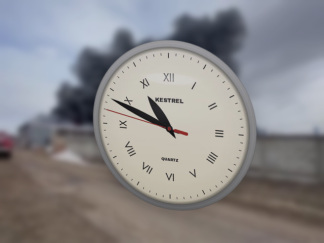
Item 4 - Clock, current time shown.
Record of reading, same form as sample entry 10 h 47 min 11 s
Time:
10 h 48 min 47 s
